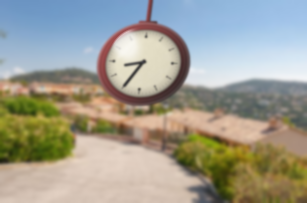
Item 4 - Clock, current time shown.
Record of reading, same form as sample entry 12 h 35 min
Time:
8 h 35 min
